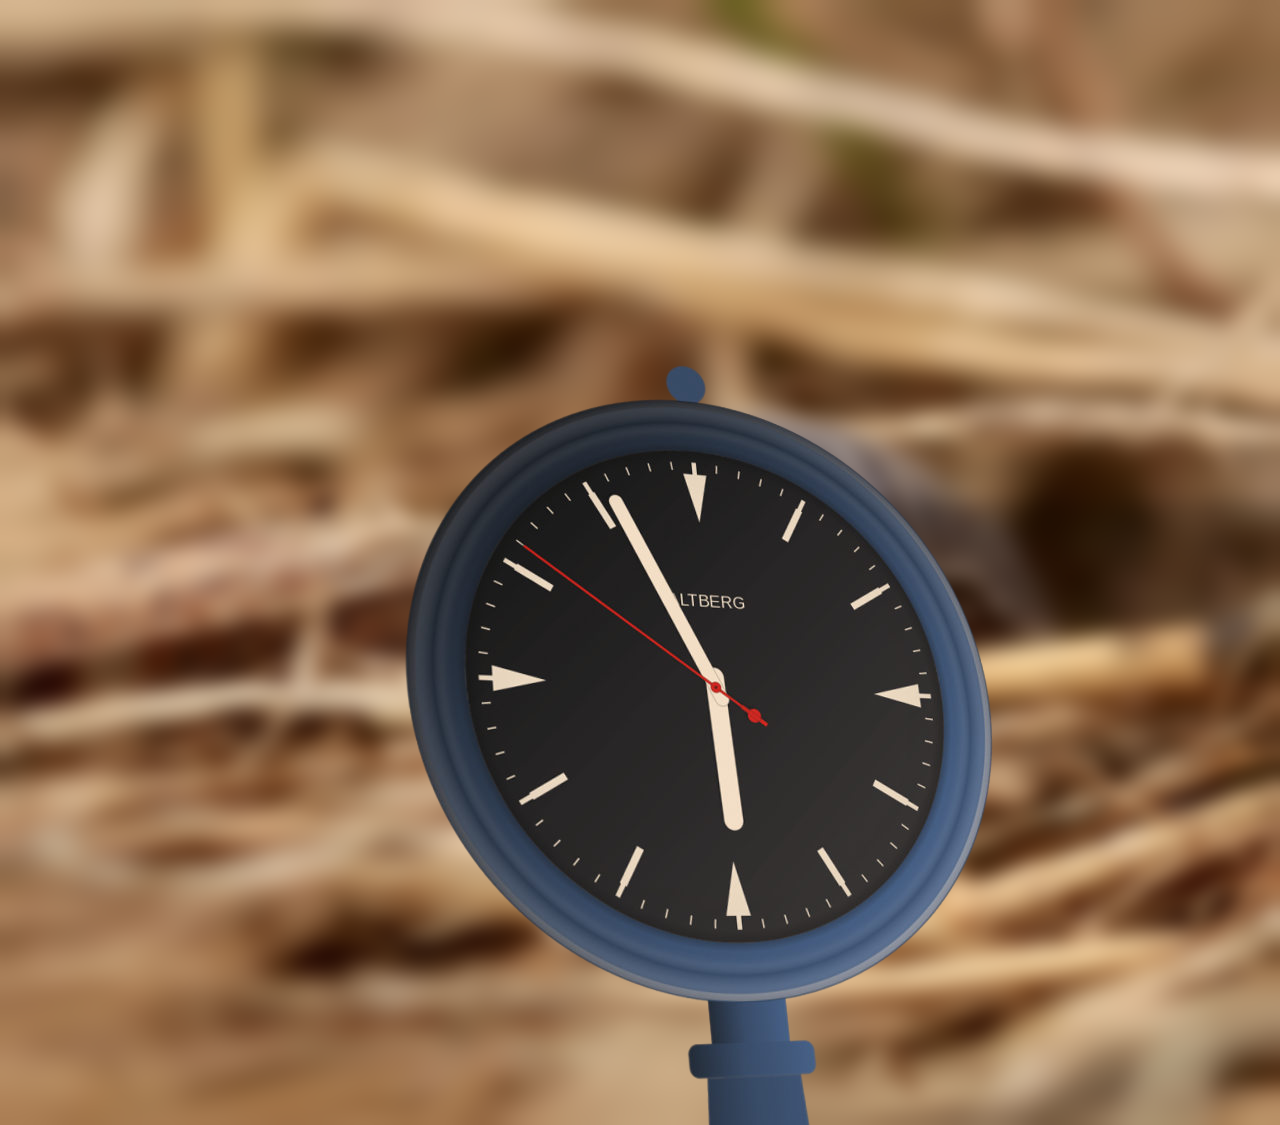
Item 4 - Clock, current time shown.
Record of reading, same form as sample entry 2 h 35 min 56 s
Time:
5 h 55 min 51 s
